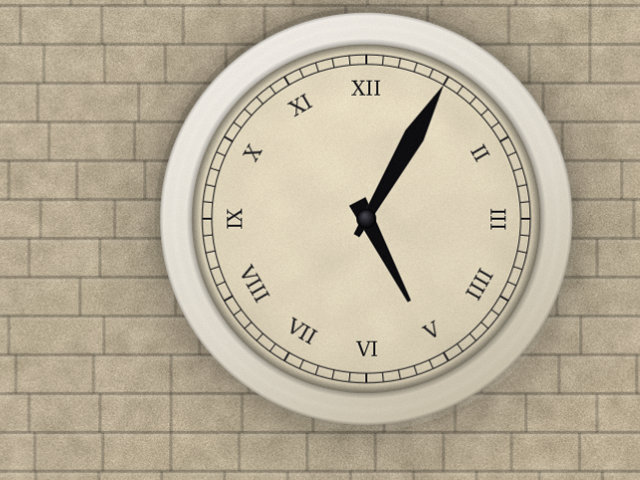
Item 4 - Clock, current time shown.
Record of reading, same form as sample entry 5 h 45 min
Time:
5 h 05 min
